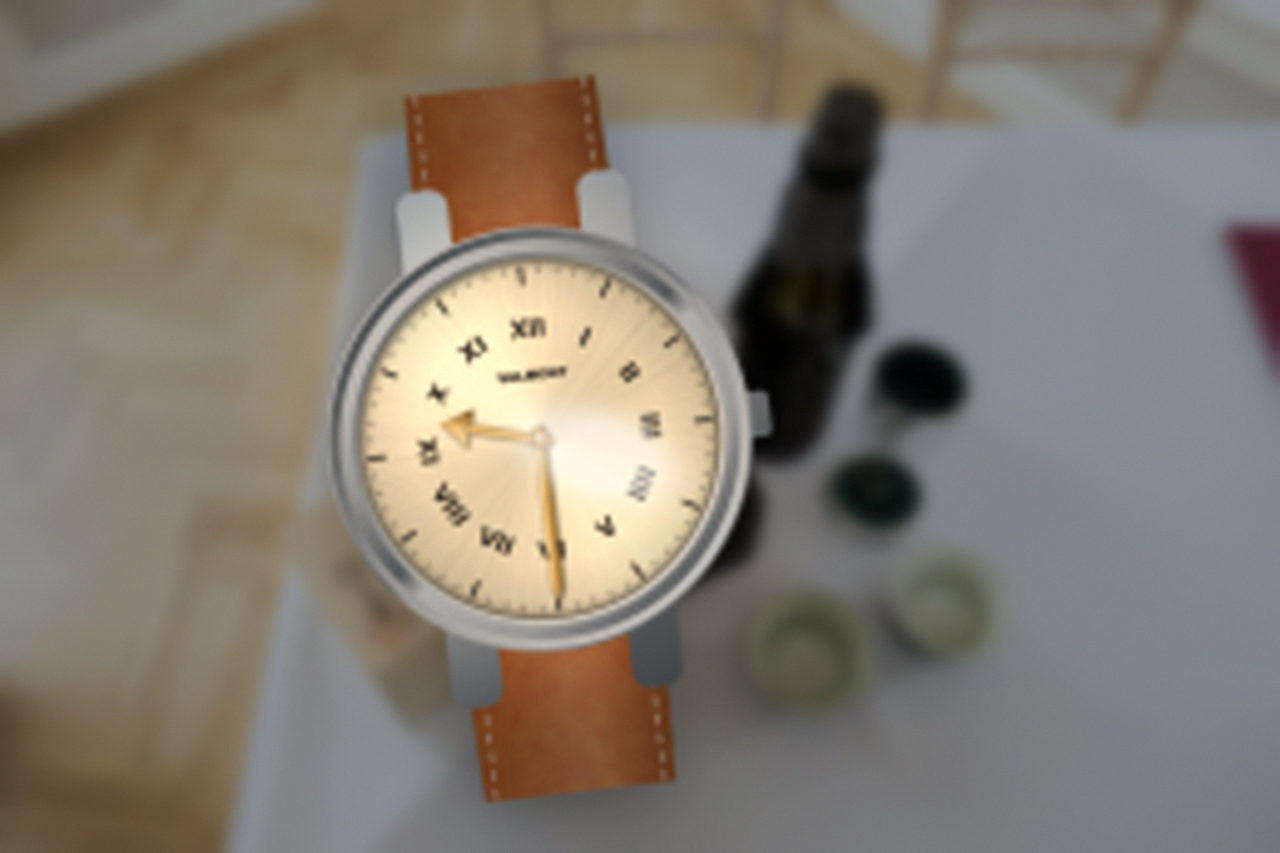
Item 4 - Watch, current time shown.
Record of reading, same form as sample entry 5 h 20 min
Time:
9 h 30 min
